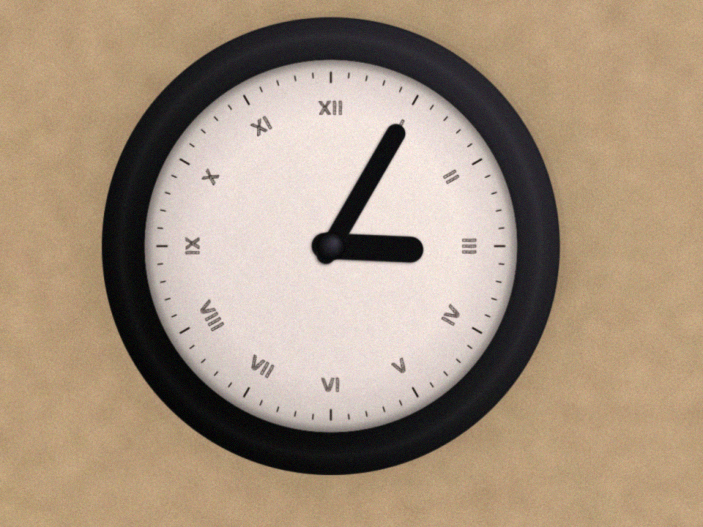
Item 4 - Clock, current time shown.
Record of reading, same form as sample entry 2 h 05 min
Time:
3 h 05 min
